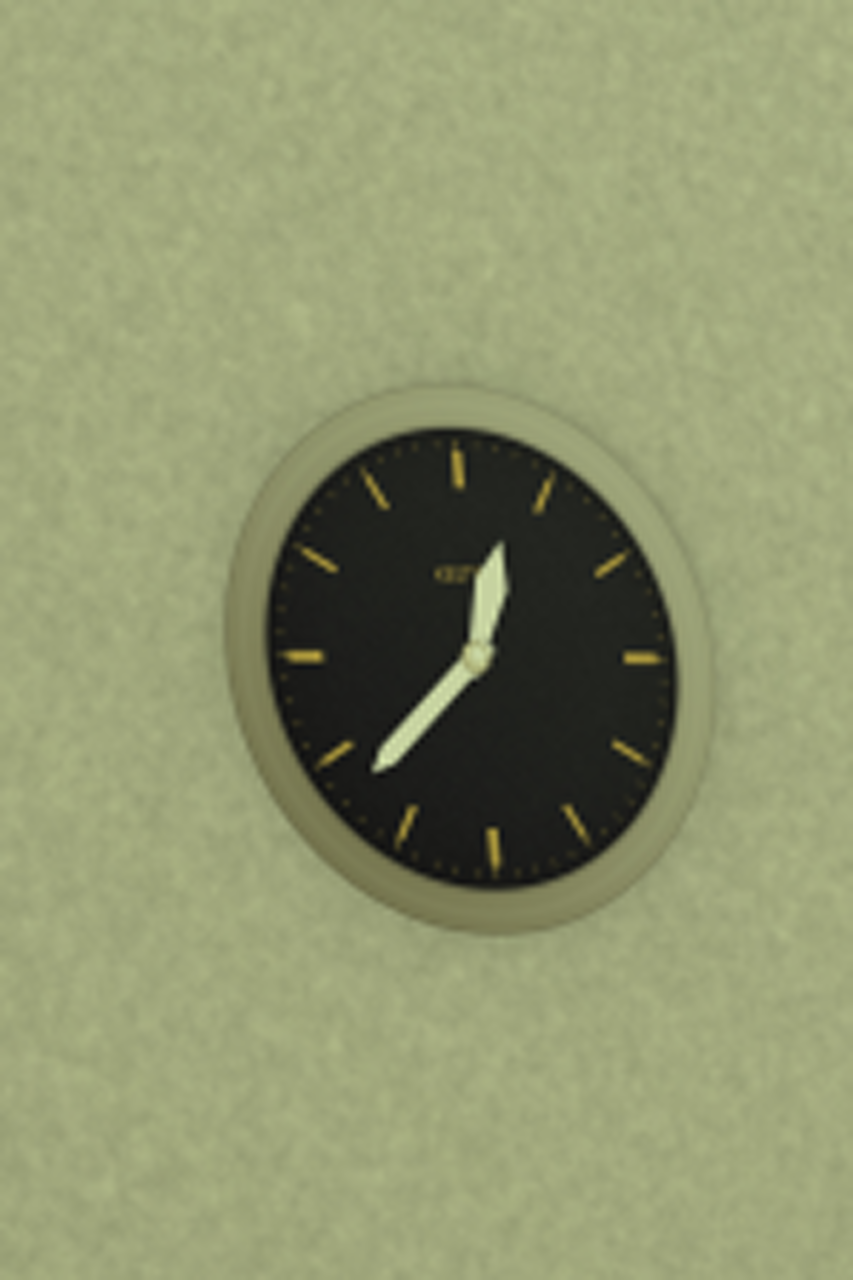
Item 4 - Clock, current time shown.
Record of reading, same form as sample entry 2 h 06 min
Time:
12 h 38 min
